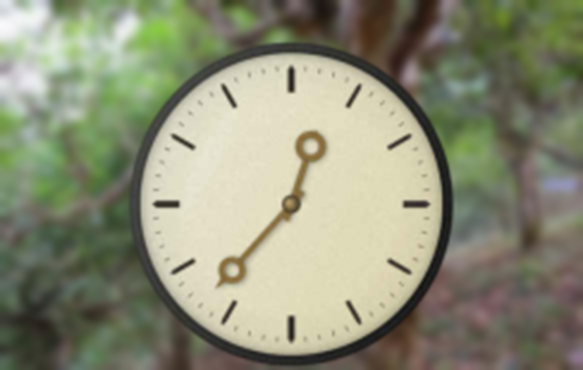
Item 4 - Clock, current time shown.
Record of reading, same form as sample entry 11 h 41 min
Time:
12 h 37 min
